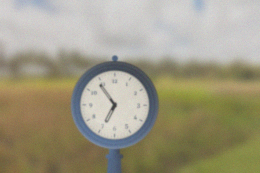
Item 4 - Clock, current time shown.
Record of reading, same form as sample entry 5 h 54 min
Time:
6 h 54 min
